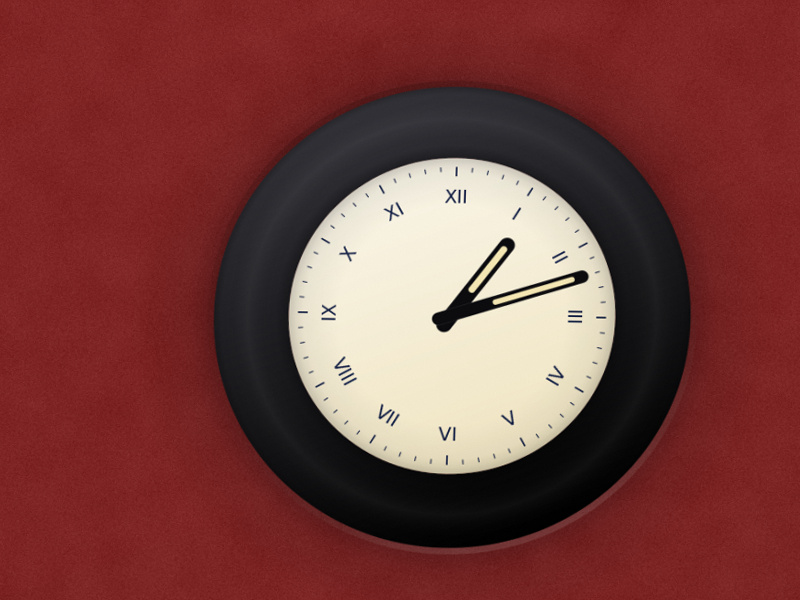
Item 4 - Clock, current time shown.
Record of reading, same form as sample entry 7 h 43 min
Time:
1 h 12 min
